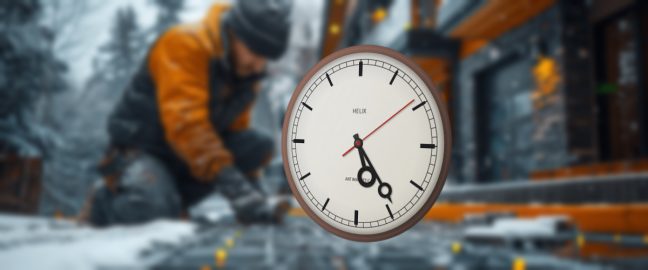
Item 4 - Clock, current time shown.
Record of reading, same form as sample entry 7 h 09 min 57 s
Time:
5 h 24 min 09 s
